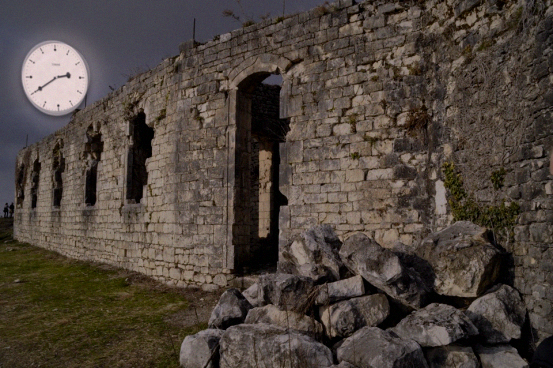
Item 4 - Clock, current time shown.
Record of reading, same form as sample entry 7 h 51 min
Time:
2 h 40 min
